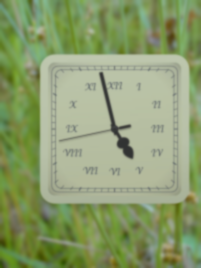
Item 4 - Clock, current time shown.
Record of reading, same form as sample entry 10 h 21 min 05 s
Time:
4 h 57 min 43 s
